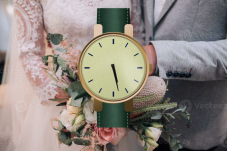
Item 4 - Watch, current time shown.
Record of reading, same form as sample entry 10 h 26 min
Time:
5 h 28 min
